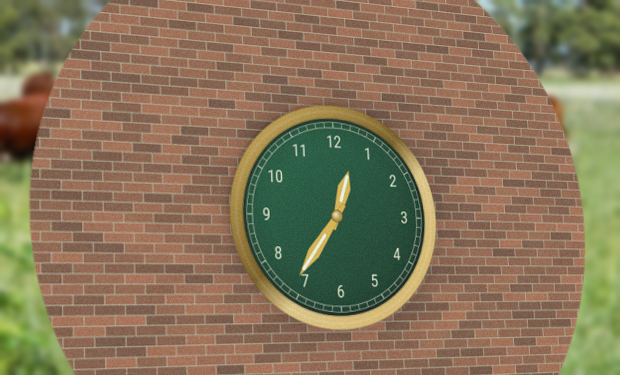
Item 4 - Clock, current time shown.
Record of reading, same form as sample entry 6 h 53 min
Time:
12 h 36 min
